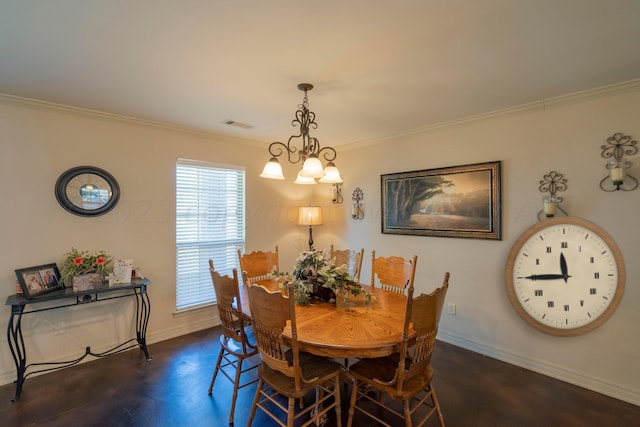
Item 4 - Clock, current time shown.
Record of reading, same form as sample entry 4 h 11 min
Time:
11 h 45 min
